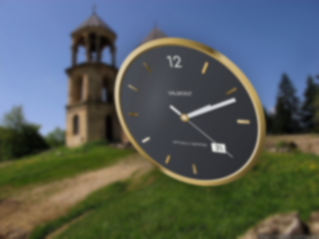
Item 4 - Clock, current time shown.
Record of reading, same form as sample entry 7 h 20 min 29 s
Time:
2 h 11 min 22 s
